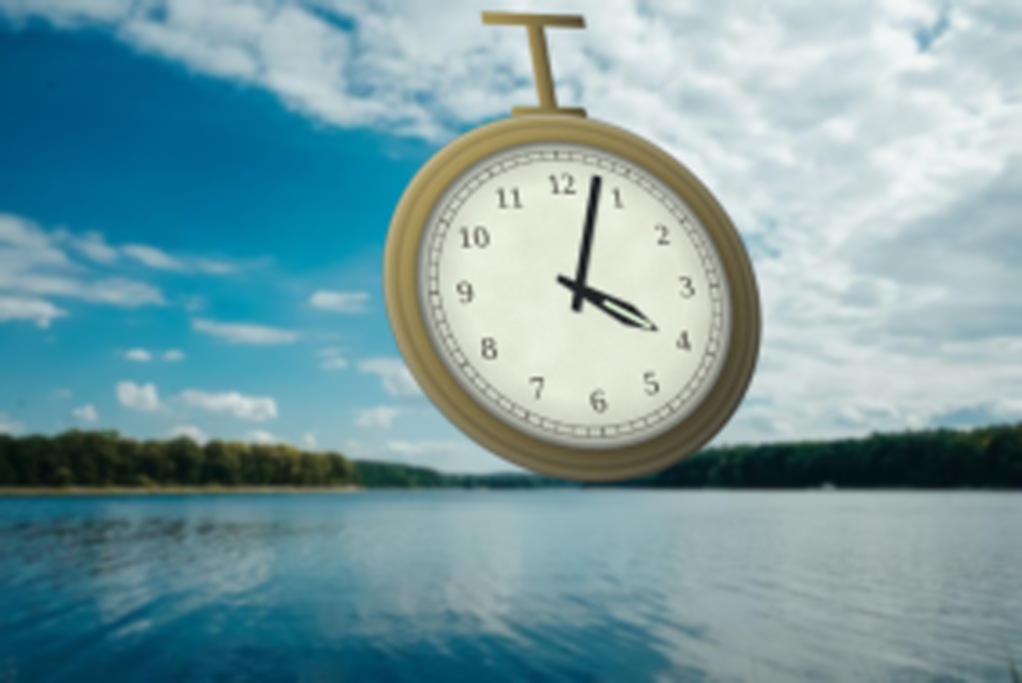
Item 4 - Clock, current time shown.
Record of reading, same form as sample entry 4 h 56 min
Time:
4 h 03 min
